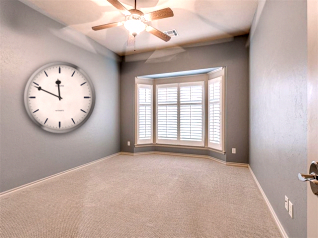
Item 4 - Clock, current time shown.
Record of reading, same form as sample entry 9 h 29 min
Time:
11 h 49 min
